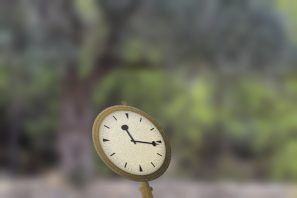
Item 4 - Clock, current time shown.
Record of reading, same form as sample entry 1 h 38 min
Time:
11 h 16 min
